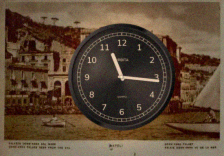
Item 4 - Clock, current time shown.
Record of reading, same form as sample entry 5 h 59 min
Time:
11 h 16 min
